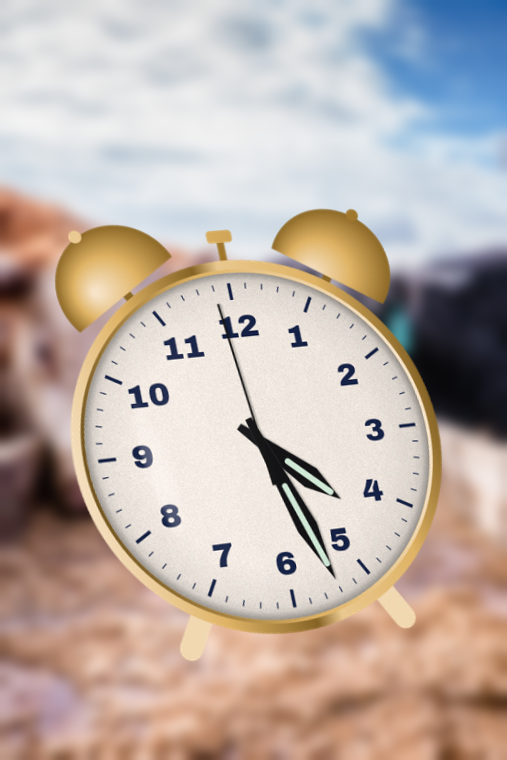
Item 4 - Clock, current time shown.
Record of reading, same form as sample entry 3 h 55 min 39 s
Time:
4 h 26 min 59 s
